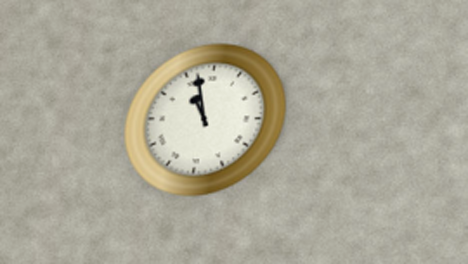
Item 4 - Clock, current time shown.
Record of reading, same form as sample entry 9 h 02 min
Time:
10 h 57 min
